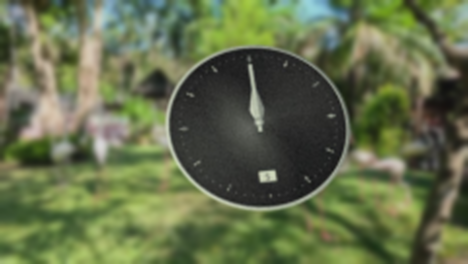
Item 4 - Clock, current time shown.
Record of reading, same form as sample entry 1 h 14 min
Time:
12 h 00 min
